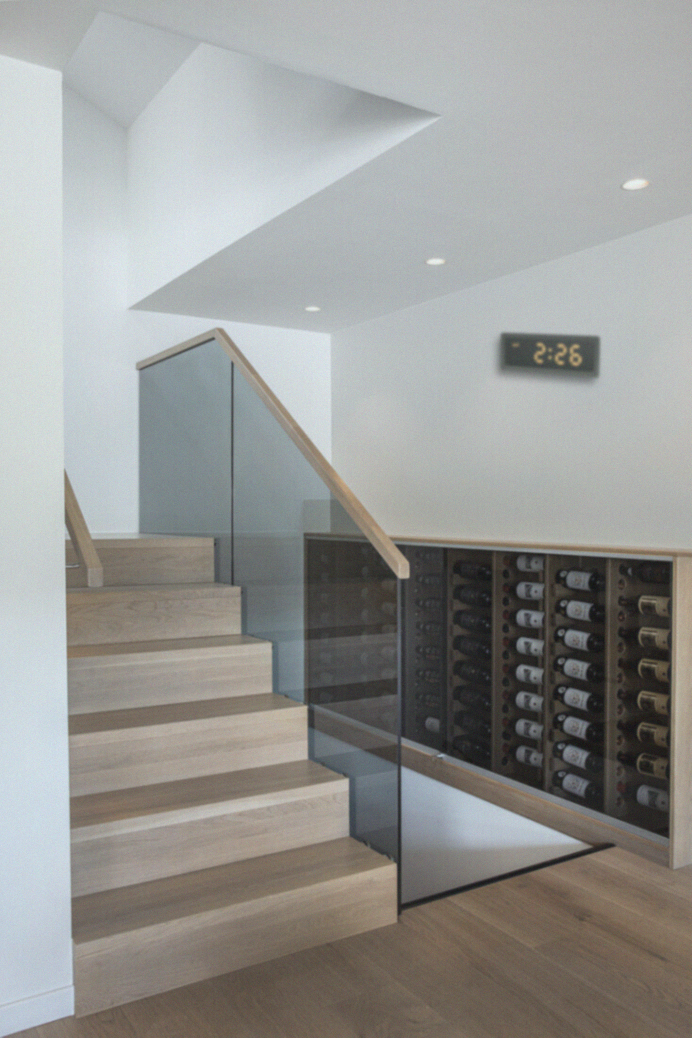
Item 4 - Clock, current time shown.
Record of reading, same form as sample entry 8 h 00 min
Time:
2 h 26 min
